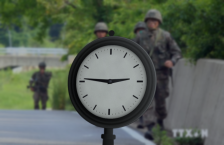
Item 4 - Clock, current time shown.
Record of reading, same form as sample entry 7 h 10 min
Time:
2 h 46 min
